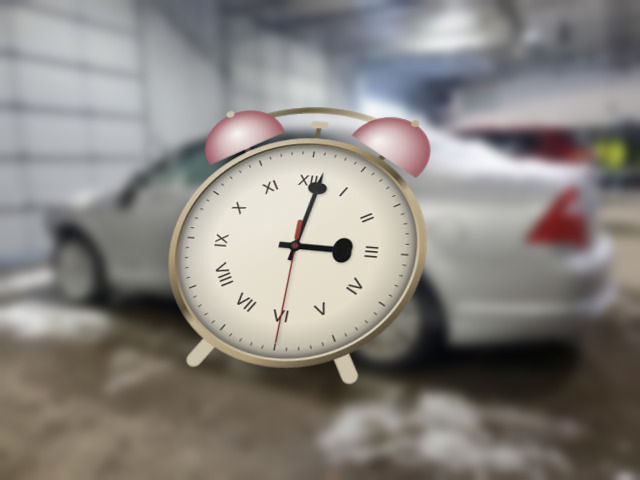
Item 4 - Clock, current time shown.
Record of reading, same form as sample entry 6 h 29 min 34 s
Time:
3 h 01 min 30 s
